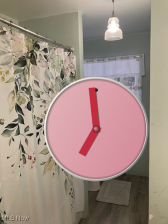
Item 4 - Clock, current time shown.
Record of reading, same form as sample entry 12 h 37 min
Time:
6 h 59 min
